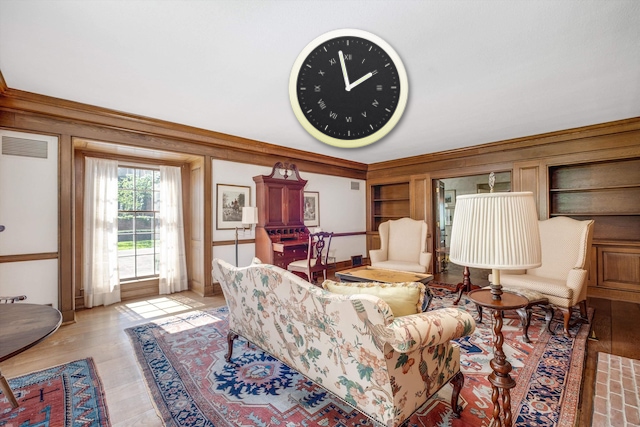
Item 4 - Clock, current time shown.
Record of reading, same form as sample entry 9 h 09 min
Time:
1 h 58 min
